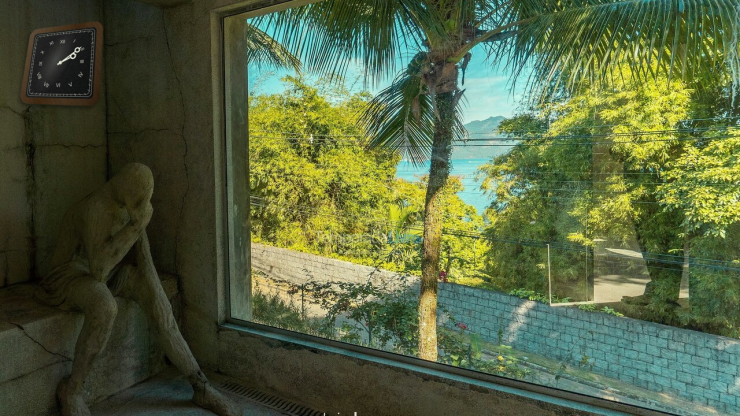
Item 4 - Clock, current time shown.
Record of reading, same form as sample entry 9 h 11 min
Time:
2 h 09 min
